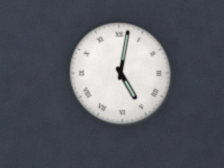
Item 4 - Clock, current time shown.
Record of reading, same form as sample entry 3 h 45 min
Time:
5 h 02 min
